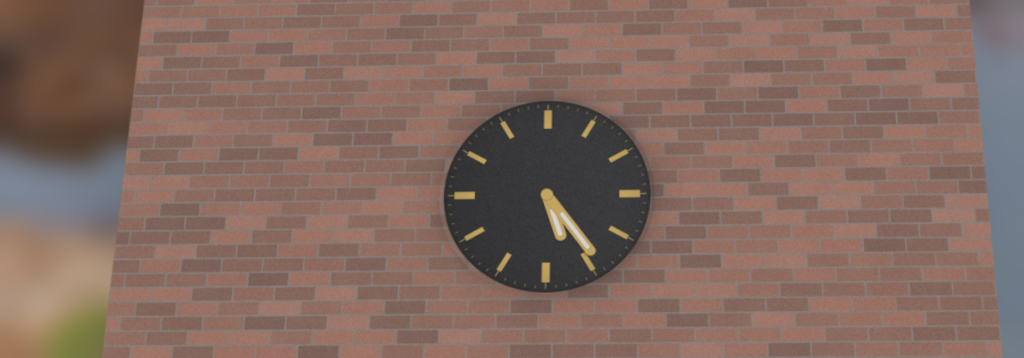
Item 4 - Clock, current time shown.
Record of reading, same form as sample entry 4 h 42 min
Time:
5 h 24 min
